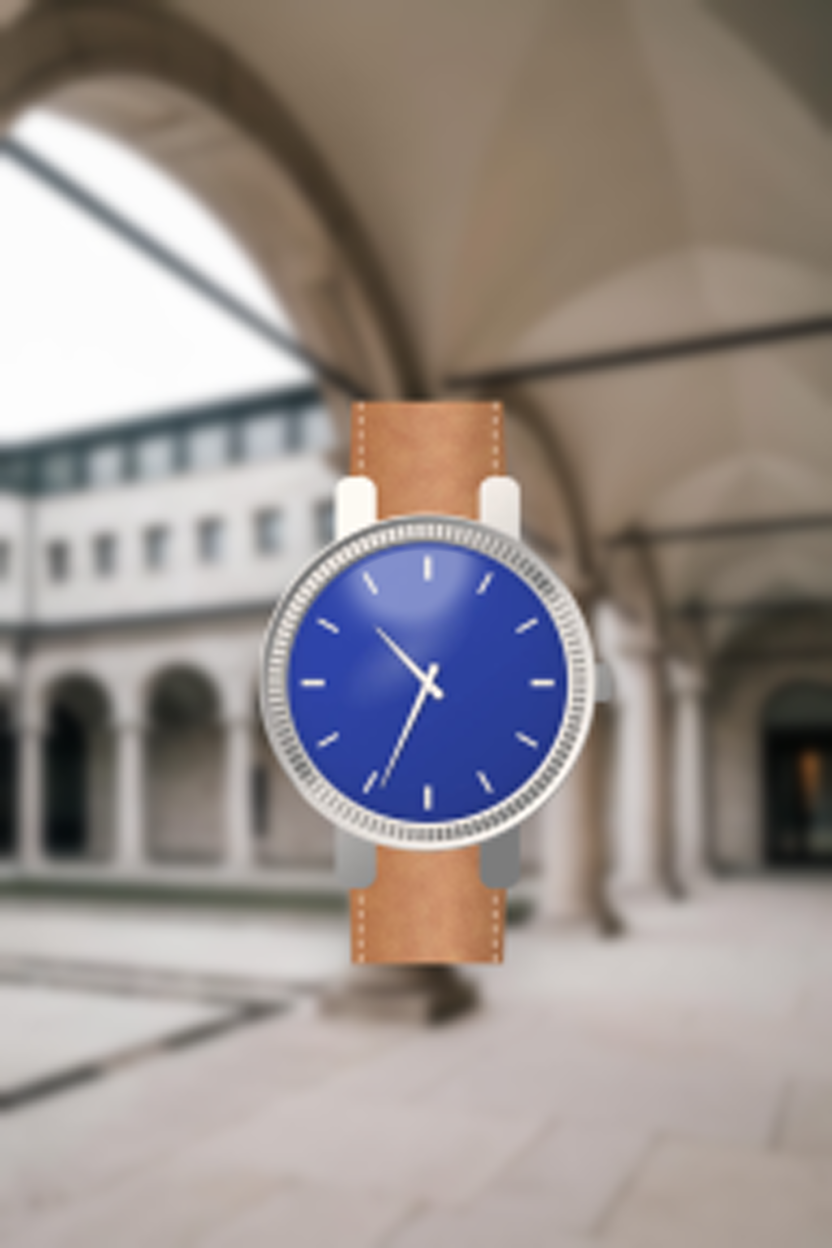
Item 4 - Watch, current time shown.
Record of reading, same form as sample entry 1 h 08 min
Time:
10 h 34 min
